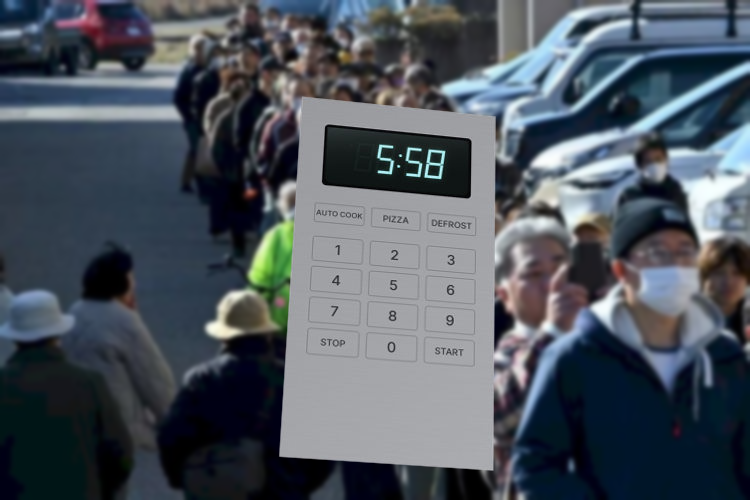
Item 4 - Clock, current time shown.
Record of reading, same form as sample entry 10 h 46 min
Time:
5 h 58 min
